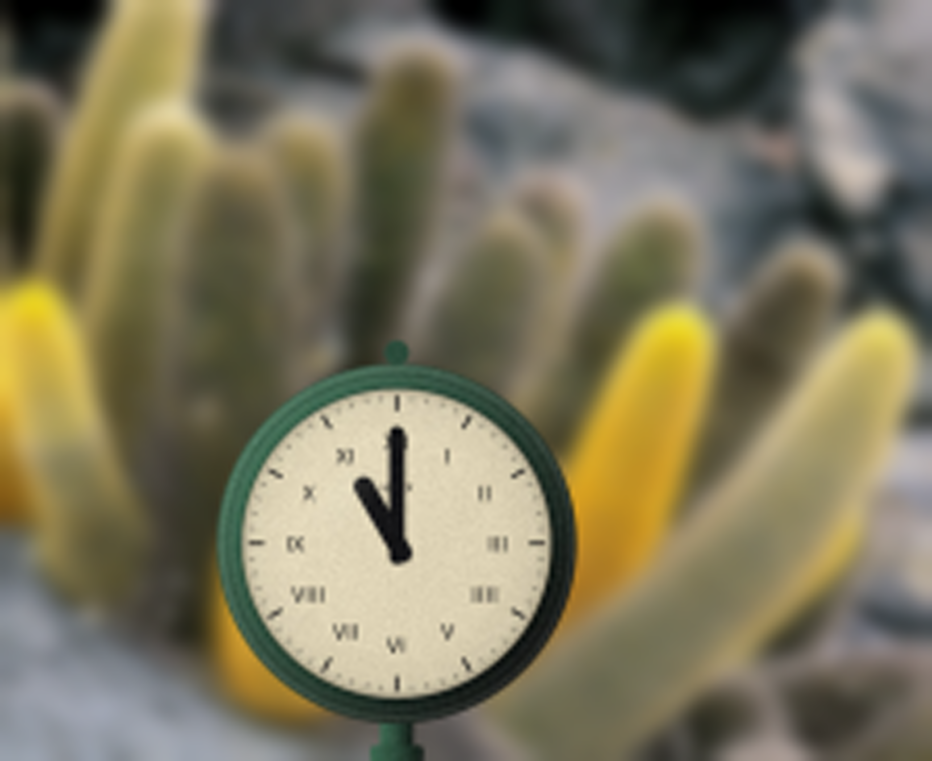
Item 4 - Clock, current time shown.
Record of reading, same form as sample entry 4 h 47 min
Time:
11 h 00 min
